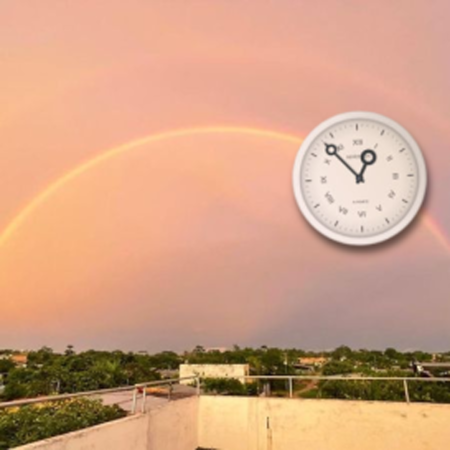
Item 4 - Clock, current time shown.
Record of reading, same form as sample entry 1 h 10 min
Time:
12 h 53 min
